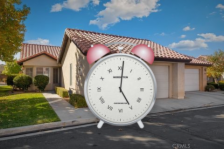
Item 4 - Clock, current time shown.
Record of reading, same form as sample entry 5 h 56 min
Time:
5 h 01 min
